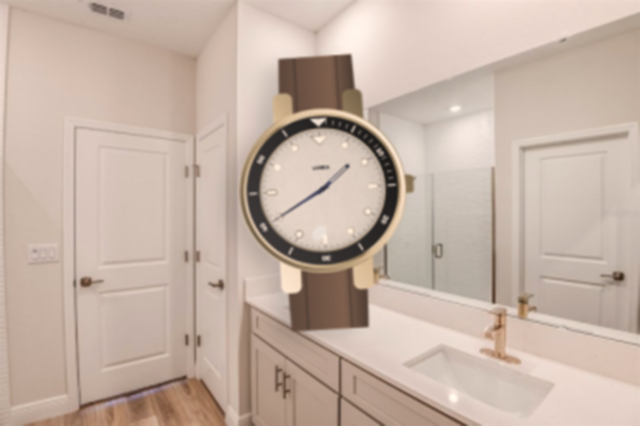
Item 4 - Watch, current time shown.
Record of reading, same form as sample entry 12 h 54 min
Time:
1 h 40 min
